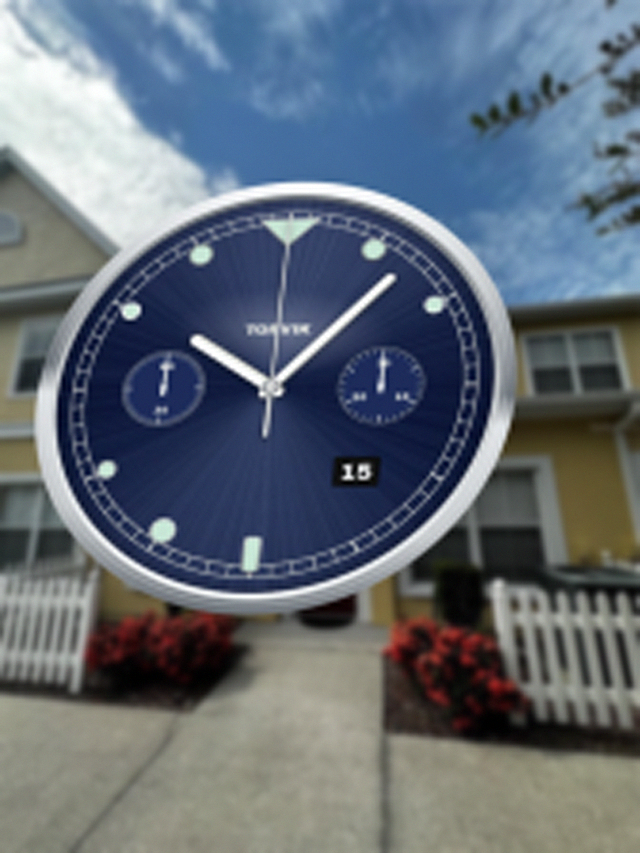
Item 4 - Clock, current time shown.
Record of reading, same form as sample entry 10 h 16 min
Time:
10 h 07 min
